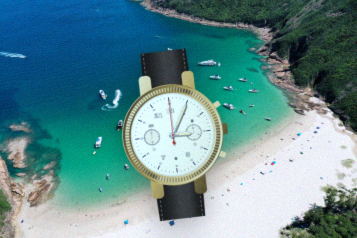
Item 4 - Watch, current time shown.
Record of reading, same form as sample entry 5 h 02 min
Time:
3 h 05 min
